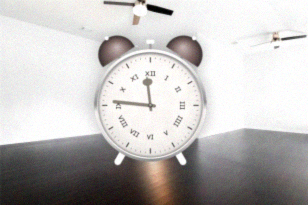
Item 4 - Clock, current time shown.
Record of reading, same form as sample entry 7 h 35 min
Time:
11 h 46 min
